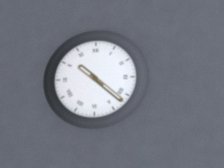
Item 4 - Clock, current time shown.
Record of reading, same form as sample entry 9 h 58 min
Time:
10 h 22 min
